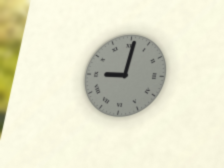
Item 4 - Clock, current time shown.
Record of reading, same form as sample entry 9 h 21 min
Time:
9 h 01 min
